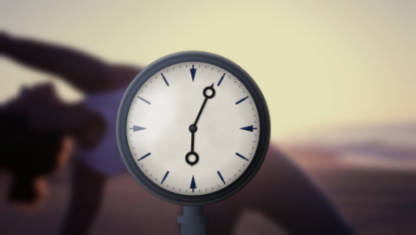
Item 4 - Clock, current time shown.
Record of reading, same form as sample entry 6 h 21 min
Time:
6 h 04 min
